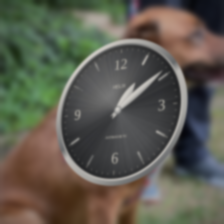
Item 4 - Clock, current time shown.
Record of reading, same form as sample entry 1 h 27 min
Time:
1 h 09 min
